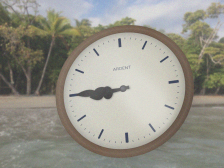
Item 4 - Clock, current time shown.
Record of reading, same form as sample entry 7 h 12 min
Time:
8 h 45 min
